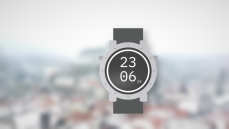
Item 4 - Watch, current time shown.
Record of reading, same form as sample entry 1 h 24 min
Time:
23 h 06 min
